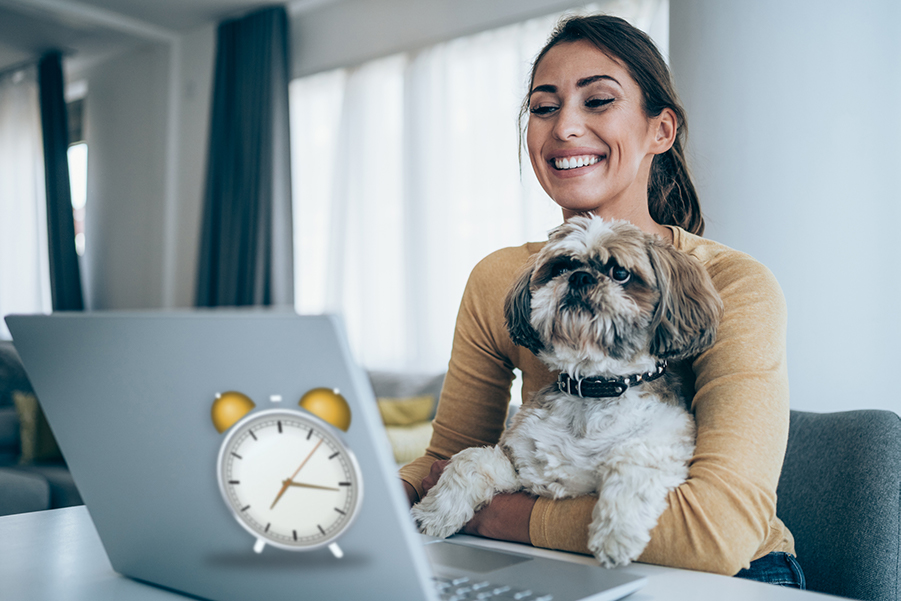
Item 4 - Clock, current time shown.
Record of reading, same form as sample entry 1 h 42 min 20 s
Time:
7 h 16 min 07 s
